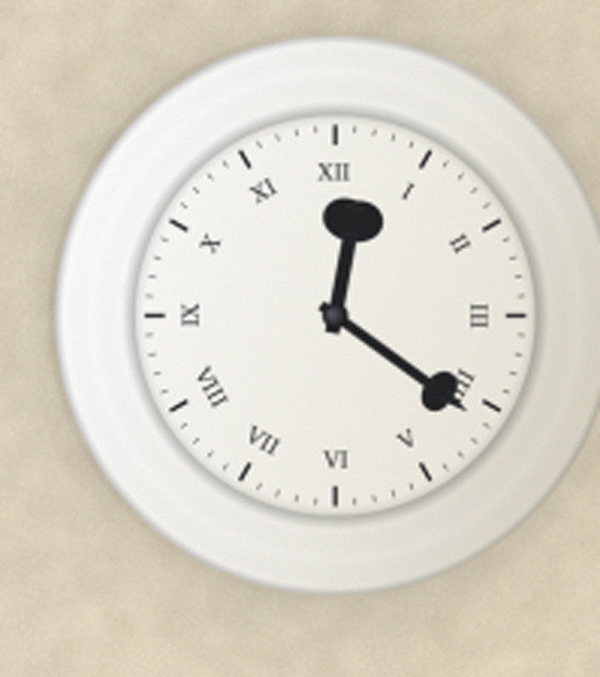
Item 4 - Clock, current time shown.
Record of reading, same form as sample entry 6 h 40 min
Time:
12 h 21 min
